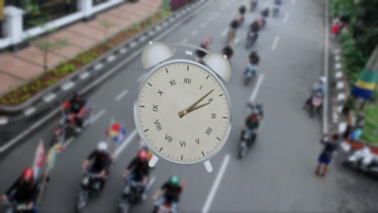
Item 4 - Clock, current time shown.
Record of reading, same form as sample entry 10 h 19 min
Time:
2 h 08 min
